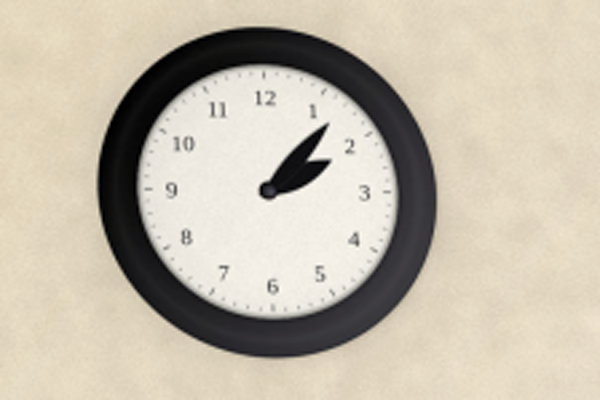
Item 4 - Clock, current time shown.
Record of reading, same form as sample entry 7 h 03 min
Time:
2 h 07 min
